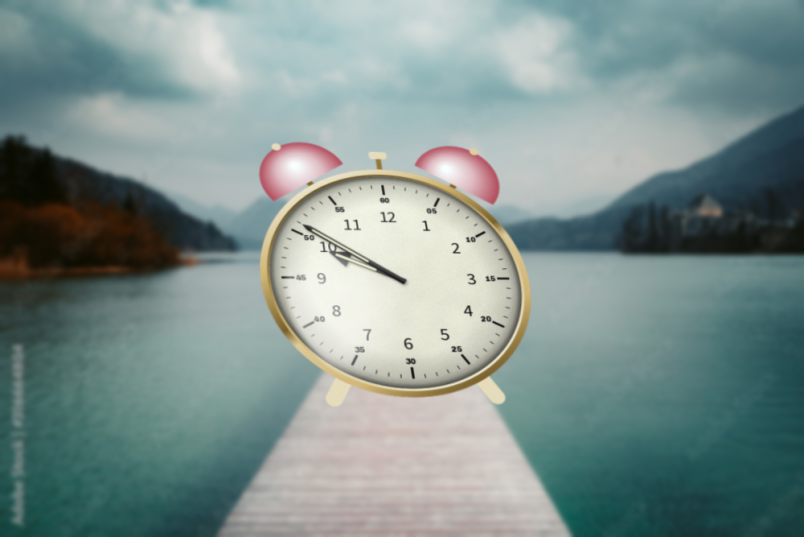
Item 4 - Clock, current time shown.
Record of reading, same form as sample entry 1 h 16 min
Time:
9 h 51 min
